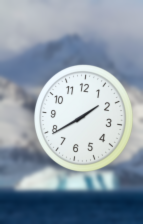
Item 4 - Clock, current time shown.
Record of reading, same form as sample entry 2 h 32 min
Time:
1 h 39 min
